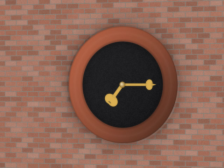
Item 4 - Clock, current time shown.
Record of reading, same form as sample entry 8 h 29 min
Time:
7 h 15 min
